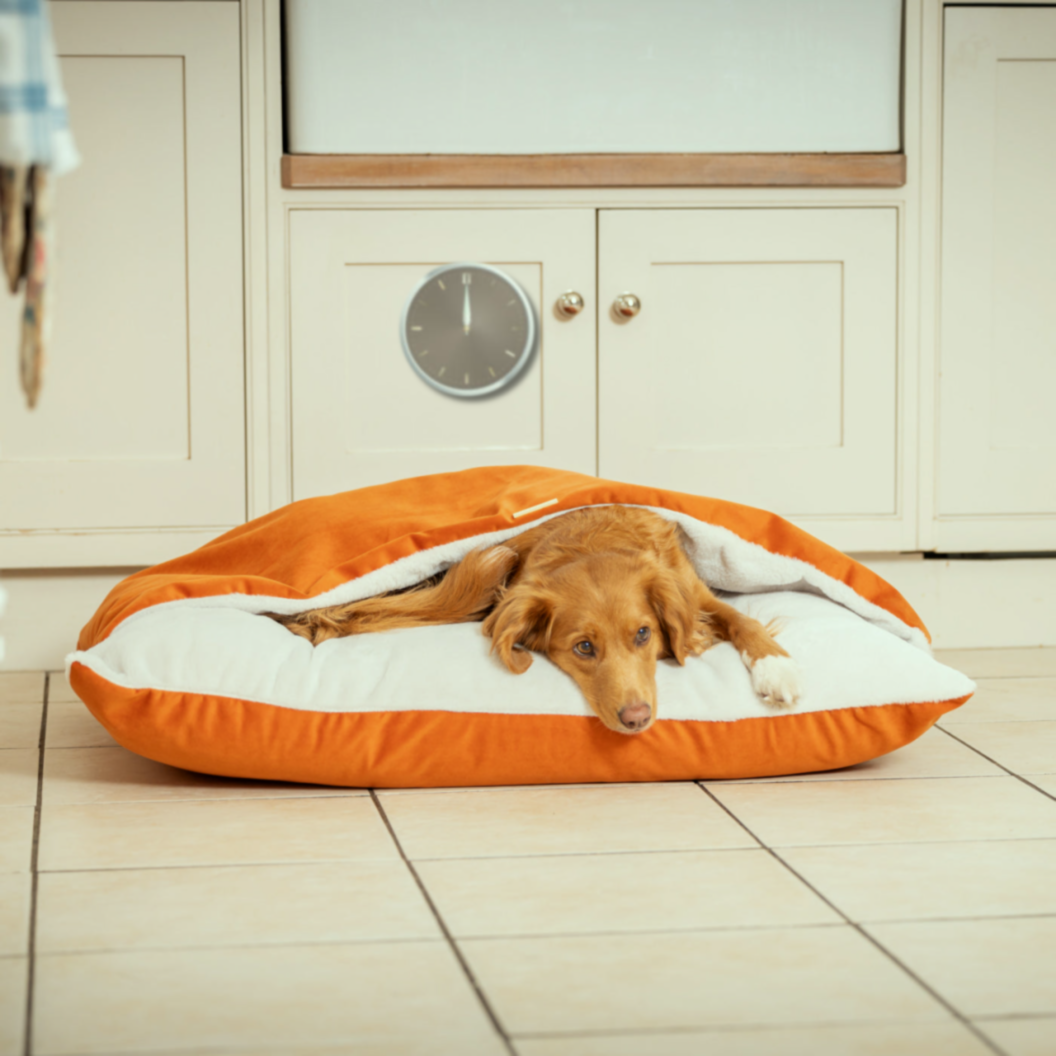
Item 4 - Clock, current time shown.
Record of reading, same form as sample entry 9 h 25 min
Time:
12 h 00 min
